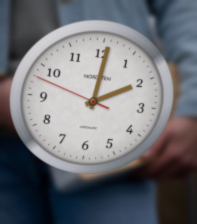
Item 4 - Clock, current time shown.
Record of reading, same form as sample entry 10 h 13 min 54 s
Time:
2 h 00 min 48 s
